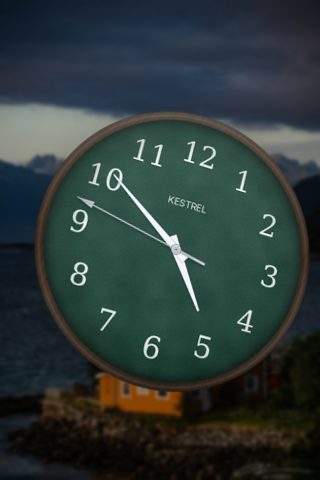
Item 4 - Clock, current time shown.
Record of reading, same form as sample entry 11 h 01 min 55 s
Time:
4 h 50 min 47 s
